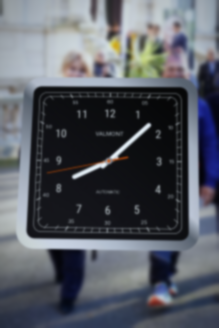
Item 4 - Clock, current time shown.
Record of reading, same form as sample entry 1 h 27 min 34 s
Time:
8 h 07 min 43 s
